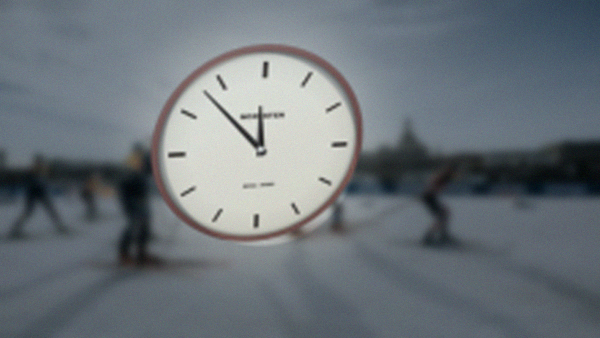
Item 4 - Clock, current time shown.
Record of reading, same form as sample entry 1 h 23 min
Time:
11 h 53 min
